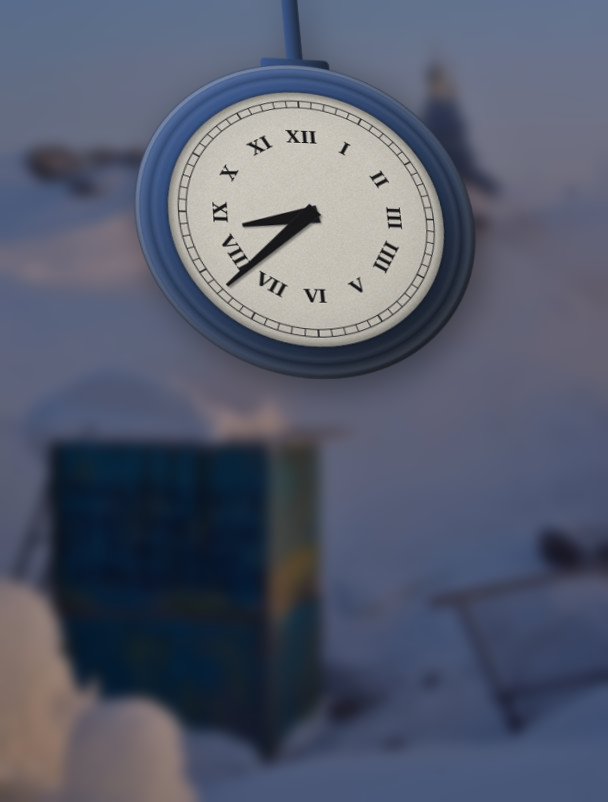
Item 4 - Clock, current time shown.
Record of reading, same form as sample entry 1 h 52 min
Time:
8 h 38 min
